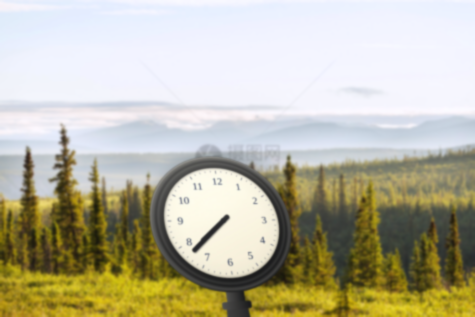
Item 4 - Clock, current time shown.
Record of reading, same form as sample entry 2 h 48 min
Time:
7 h 38 min
